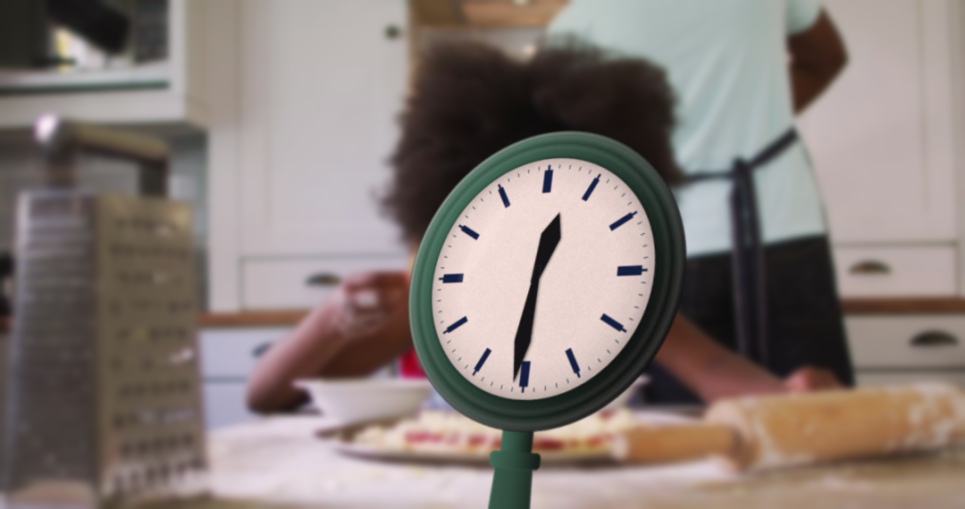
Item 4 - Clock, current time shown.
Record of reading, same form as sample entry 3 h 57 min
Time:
12 h 31 min
